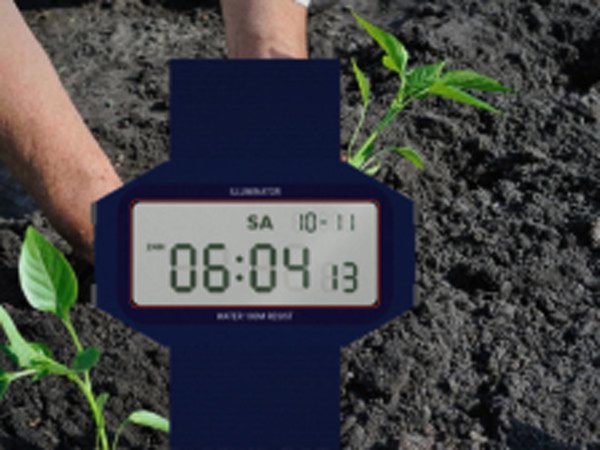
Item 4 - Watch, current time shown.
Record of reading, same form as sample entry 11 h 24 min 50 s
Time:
6 h 04 min 13 s
